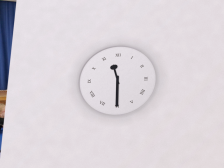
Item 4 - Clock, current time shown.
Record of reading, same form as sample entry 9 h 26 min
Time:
11 h 30 min
